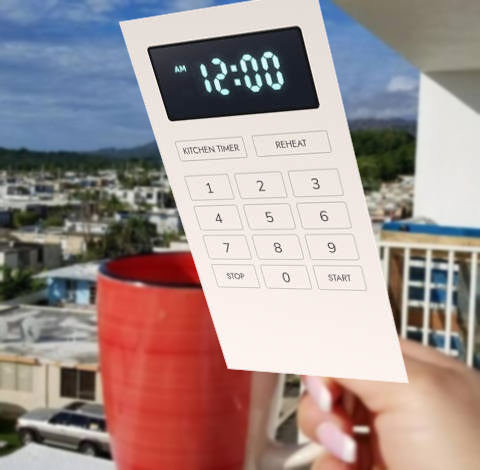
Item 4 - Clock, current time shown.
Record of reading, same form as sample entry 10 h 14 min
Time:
12 h 00 min
